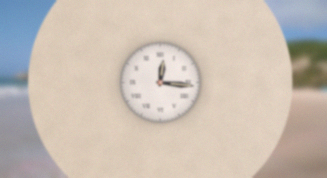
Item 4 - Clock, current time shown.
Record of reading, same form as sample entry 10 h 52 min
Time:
12 h 16 min
